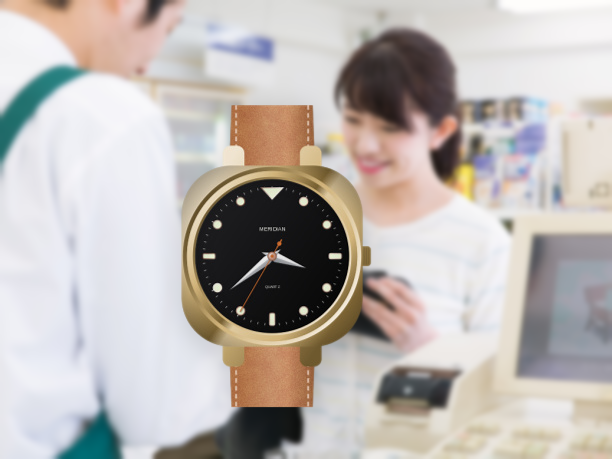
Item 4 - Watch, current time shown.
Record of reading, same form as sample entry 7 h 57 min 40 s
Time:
3 h 38 min 35 s
